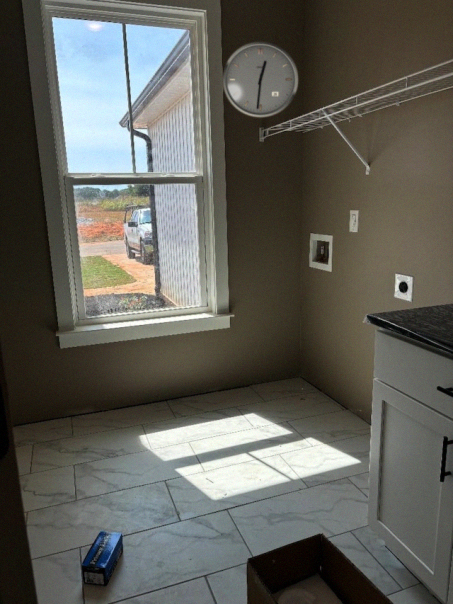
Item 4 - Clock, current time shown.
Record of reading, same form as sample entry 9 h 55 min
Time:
12 h 31 min
